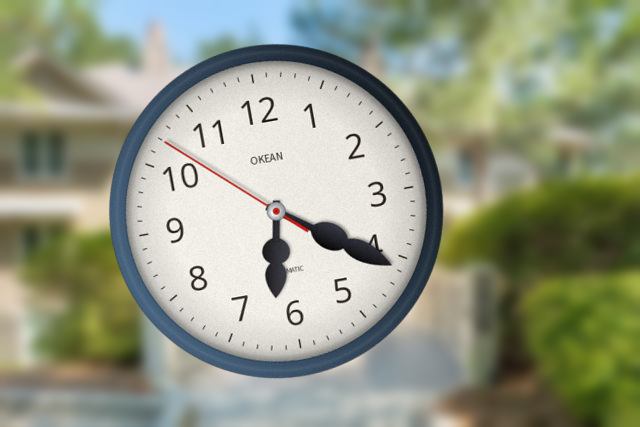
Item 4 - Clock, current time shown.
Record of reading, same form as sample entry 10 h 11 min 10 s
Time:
6 h 20 min 52 s
